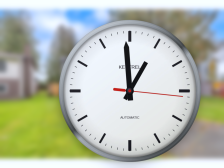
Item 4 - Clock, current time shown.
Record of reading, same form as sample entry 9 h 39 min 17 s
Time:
12 h 59 min 16 s
